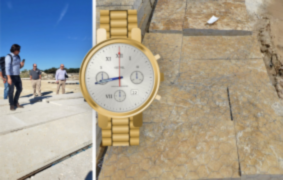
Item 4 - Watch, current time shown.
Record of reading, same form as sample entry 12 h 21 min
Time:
8 h 43 min
